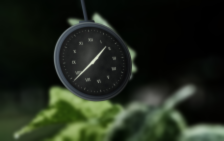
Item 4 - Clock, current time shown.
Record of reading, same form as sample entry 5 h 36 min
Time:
1 h 39 min
